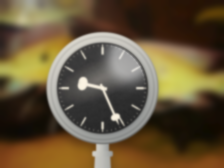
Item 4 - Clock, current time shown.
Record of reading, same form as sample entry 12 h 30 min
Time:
9 h 26 min
